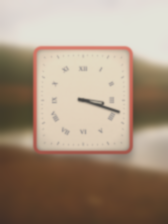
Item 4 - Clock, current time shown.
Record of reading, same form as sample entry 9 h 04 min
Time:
3 h 18 min
